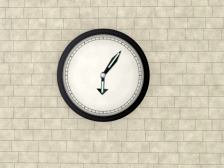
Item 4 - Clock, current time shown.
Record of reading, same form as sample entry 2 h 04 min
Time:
6 h 06 min
